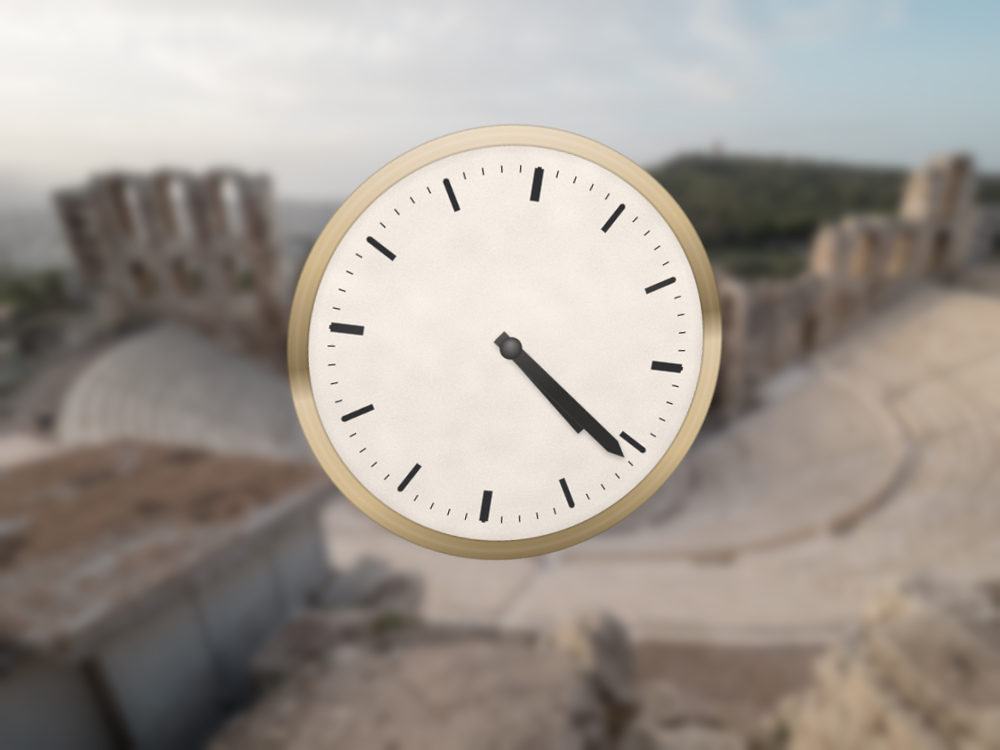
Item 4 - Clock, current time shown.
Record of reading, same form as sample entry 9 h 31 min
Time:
4 h 21 min
